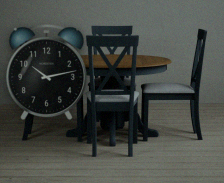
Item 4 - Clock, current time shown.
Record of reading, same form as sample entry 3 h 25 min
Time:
10 h 13 min
